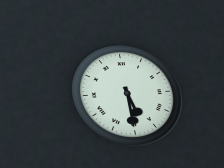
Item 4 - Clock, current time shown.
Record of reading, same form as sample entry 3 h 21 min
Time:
5 h 30 min
